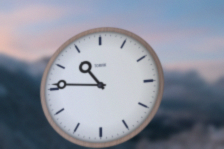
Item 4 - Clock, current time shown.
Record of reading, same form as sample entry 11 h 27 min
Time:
10 h 46 min
